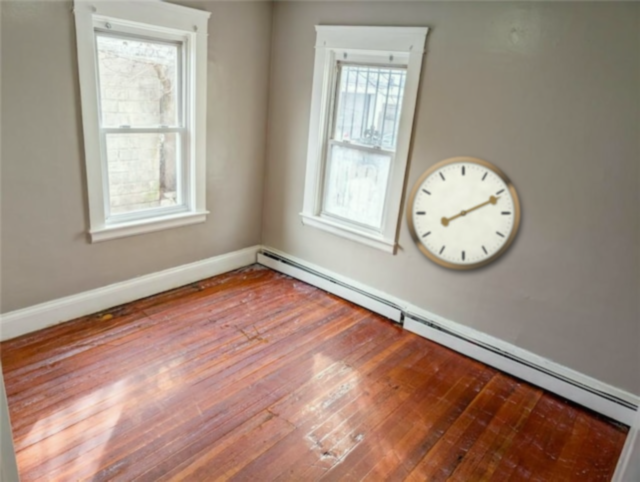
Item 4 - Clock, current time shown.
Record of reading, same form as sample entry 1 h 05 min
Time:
8 h 11 min
